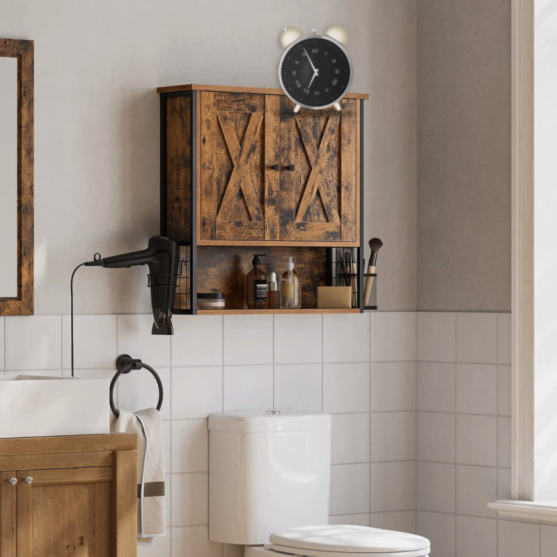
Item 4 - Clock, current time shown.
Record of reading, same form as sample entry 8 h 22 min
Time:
6 h 56 min
